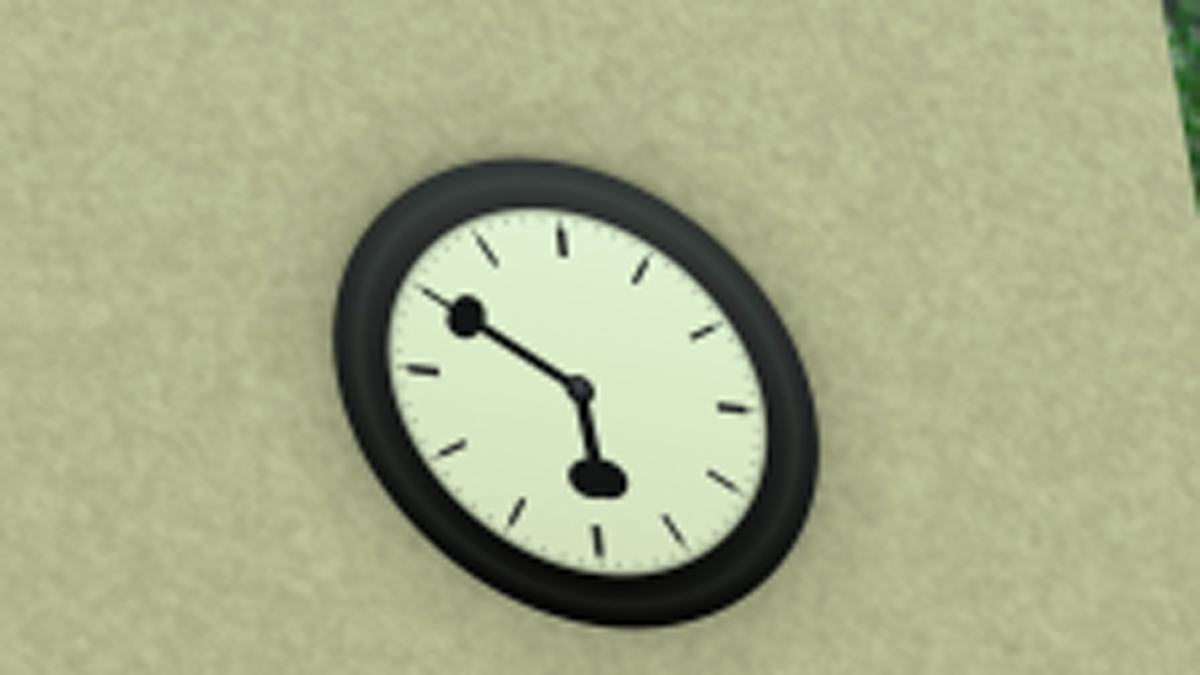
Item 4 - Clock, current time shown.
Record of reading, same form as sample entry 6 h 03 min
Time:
5 h 50 min
